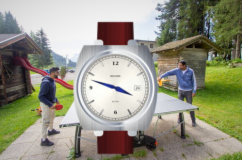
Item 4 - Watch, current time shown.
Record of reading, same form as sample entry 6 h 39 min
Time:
3 h 48 min
